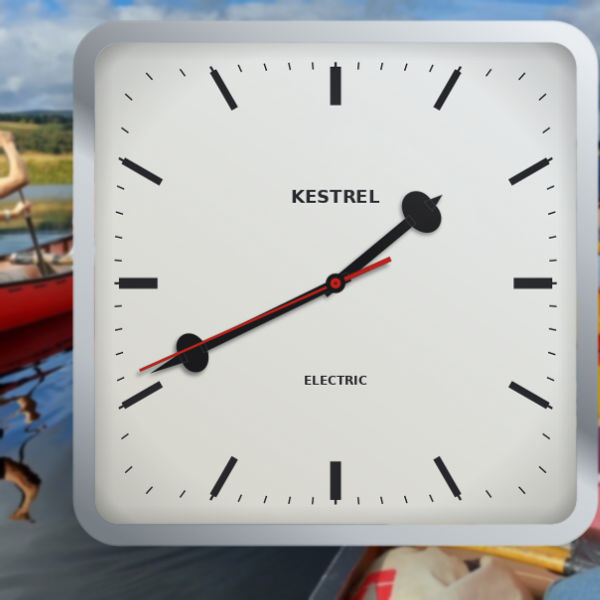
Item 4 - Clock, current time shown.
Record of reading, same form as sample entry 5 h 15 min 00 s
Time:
1 h 40 min 41 s
